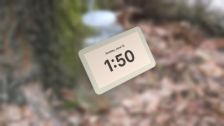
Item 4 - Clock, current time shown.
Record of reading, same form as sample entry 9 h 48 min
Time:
1 h 50 min
